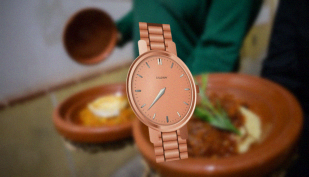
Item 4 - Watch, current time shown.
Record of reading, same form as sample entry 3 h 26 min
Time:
7 h 38 min
